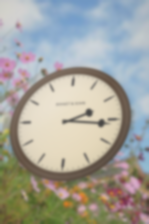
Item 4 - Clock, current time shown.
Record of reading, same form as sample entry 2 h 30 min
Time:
2 h 16 min
